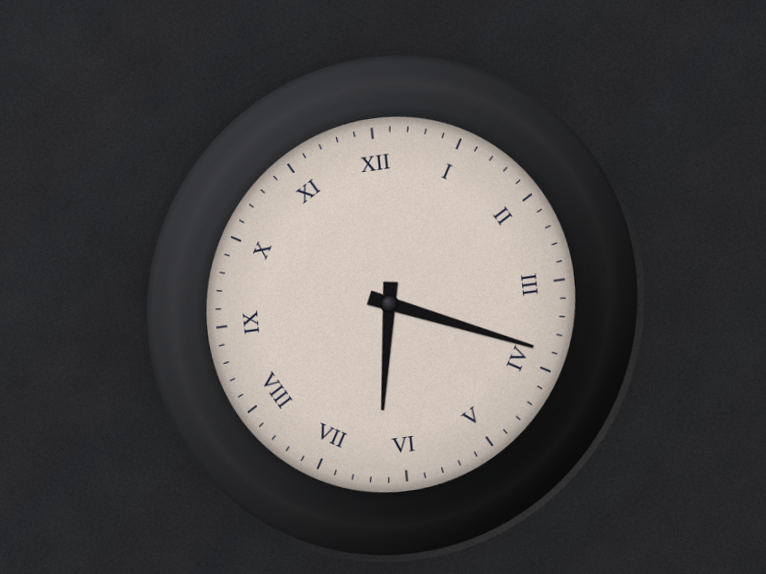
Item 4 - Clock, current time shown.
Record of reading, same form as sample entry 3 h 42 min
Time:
6 h 19 min
